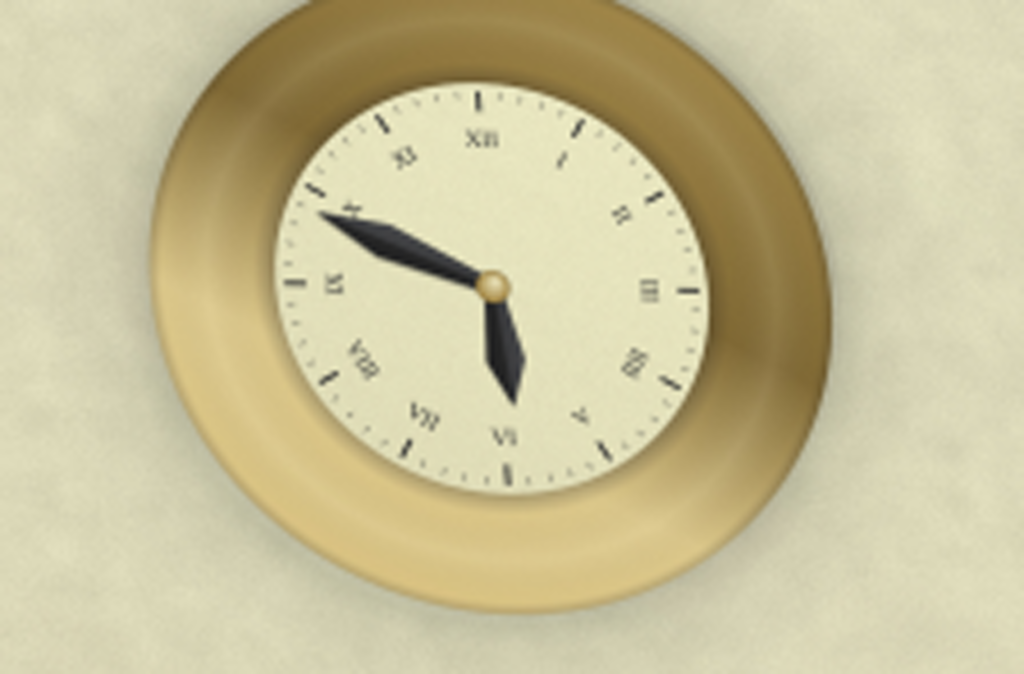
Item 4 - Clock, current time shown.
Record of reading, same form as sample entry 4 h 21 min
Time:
5 h 49 min
